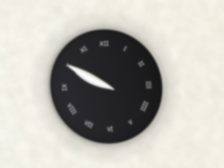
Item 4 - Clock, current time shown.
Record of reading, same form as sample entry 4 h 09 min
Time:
9 h 50 min
